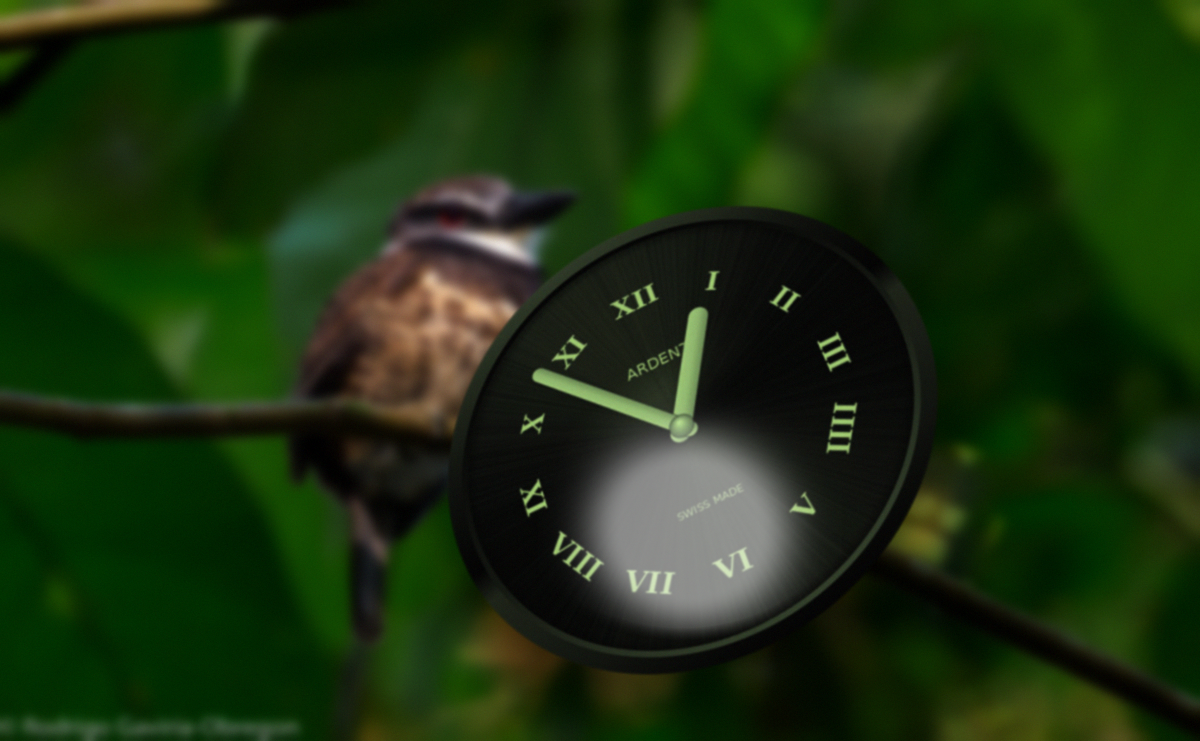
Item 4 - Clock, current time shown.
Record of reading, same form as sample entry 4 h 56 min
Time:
12 h 53 min
